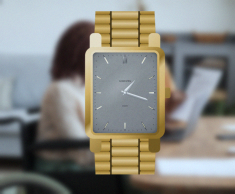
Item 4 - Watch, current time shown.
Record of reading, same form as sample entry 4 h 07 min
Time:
1 h 18 min
